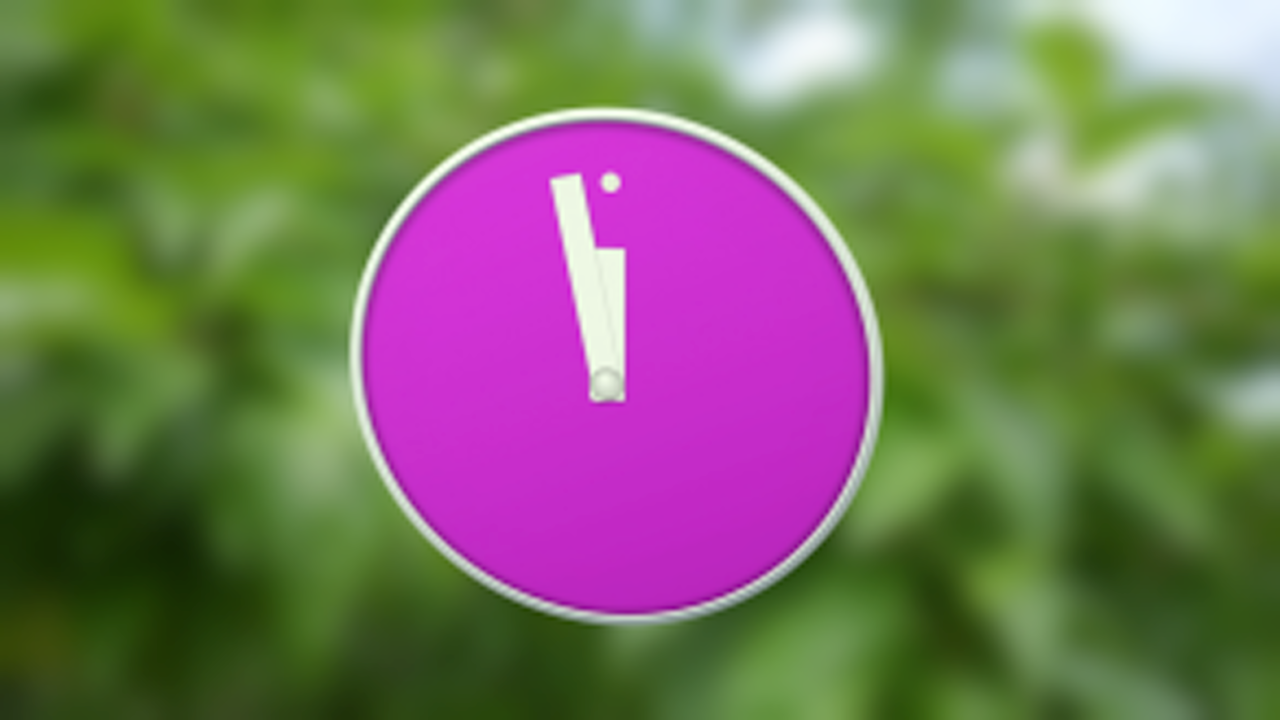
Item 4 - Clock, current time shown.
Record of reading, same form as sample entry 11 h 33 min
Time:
11 h 58 min
